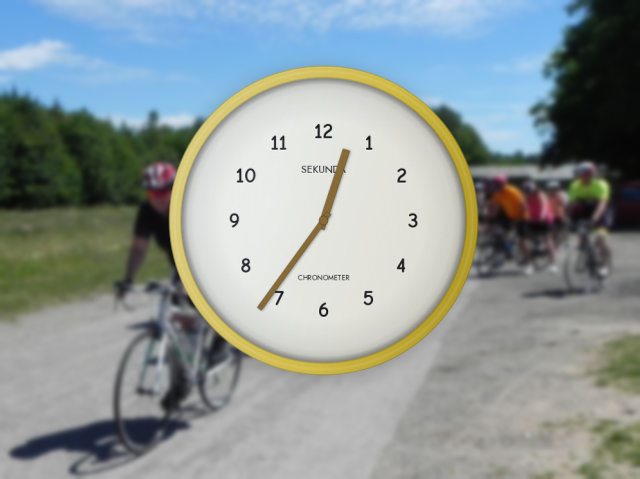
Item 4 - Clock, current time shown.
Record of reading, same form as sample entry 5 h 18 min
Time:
12 h 36 min
